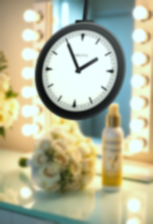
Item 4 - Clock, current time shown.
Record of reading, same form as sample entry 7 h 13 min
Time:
1 h 55 min
